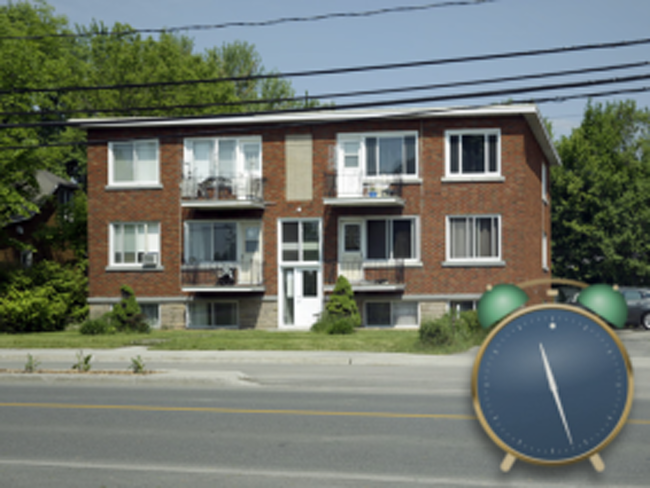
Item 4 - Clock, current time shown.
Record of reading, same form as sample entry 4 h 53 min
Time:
11 h 27 min
